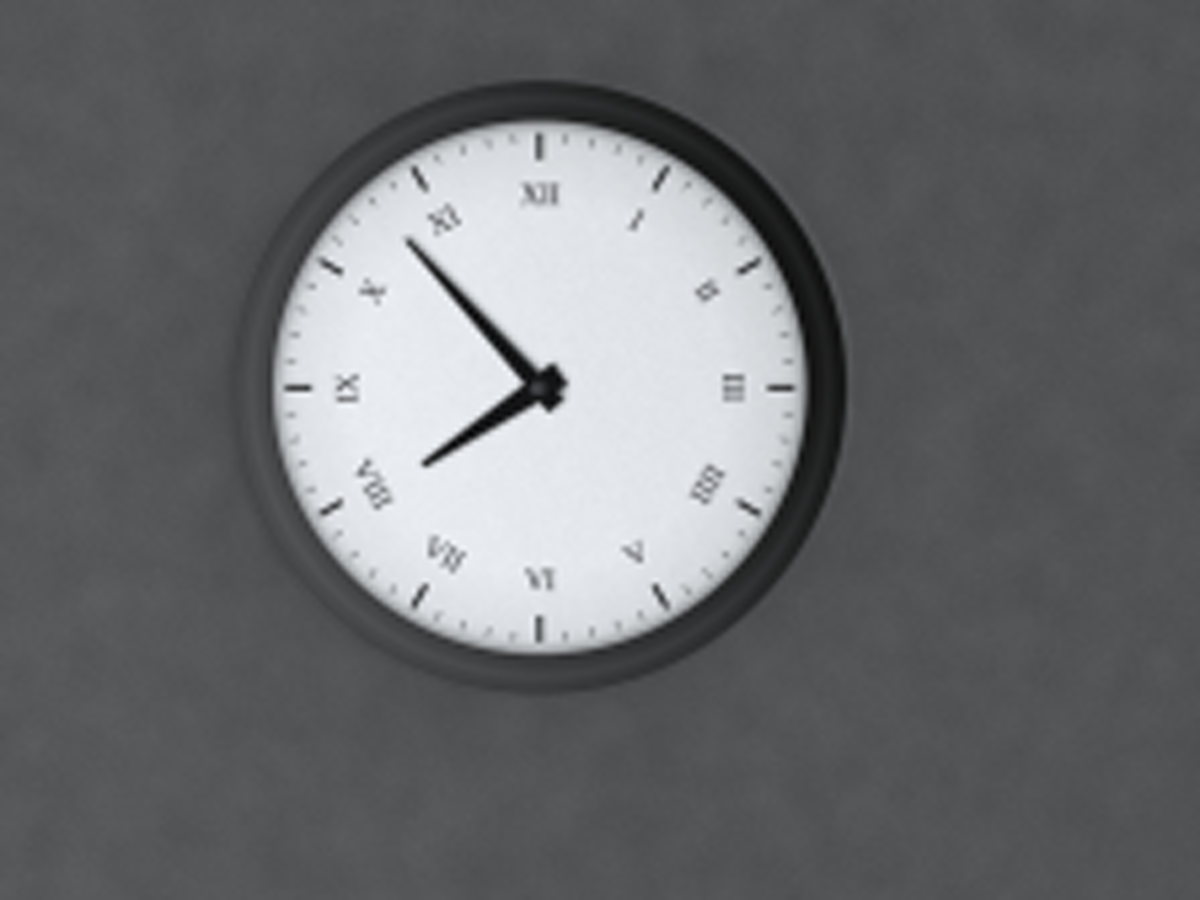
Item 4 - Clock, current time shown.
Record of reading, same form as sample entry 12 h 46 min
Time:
7 h 53 min
